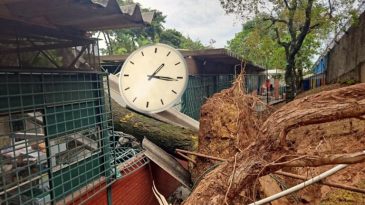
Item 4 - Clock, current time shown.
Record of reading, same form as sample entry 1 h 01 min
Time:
1 h 16 min
